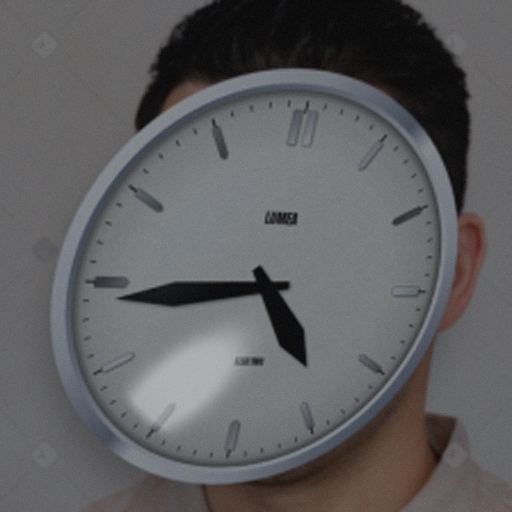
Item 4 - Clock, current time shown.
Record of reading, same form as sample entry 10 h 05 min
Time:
4 h 44 min
